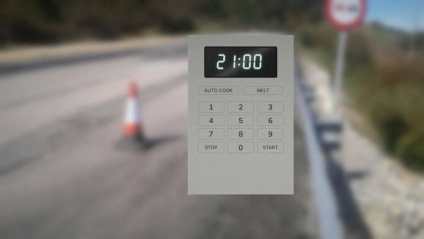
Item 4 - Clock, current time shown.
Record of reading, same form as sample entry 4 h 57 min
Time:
21 h 00 min
